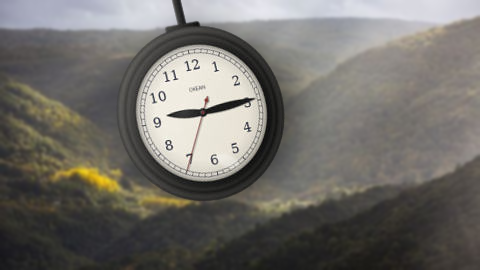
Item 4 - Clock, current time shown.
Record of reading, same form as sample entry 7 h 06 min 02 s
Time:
9 h 14 min 35 s
